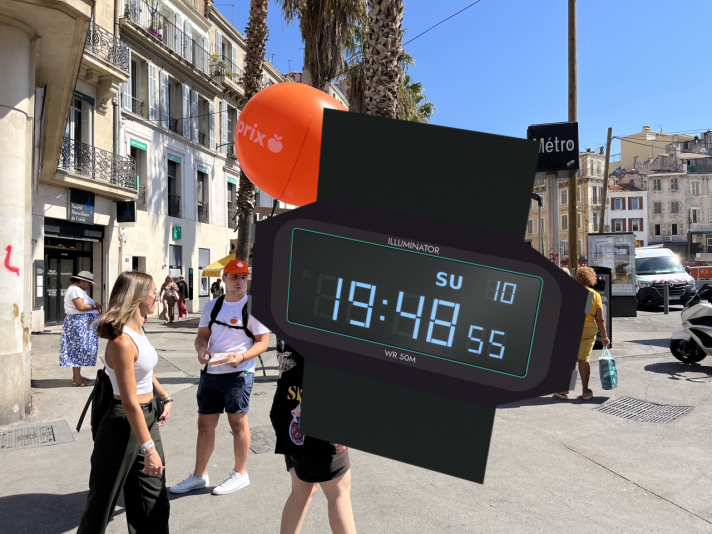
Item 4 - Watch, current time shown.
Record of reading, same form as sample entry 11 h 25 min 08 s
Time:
19 h 48 min 55 s
